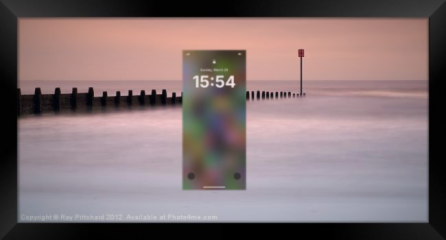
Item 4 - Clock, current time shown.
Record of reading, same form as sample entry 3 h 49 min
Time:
15 h 54 min
